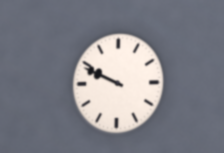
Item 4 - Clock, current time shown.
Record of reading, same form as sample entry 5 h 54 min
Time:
9 h 49 min
